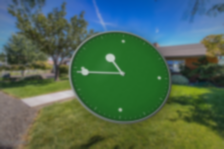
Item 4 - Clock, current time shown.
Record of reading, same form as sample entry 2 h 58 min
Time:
10 h 44 min
